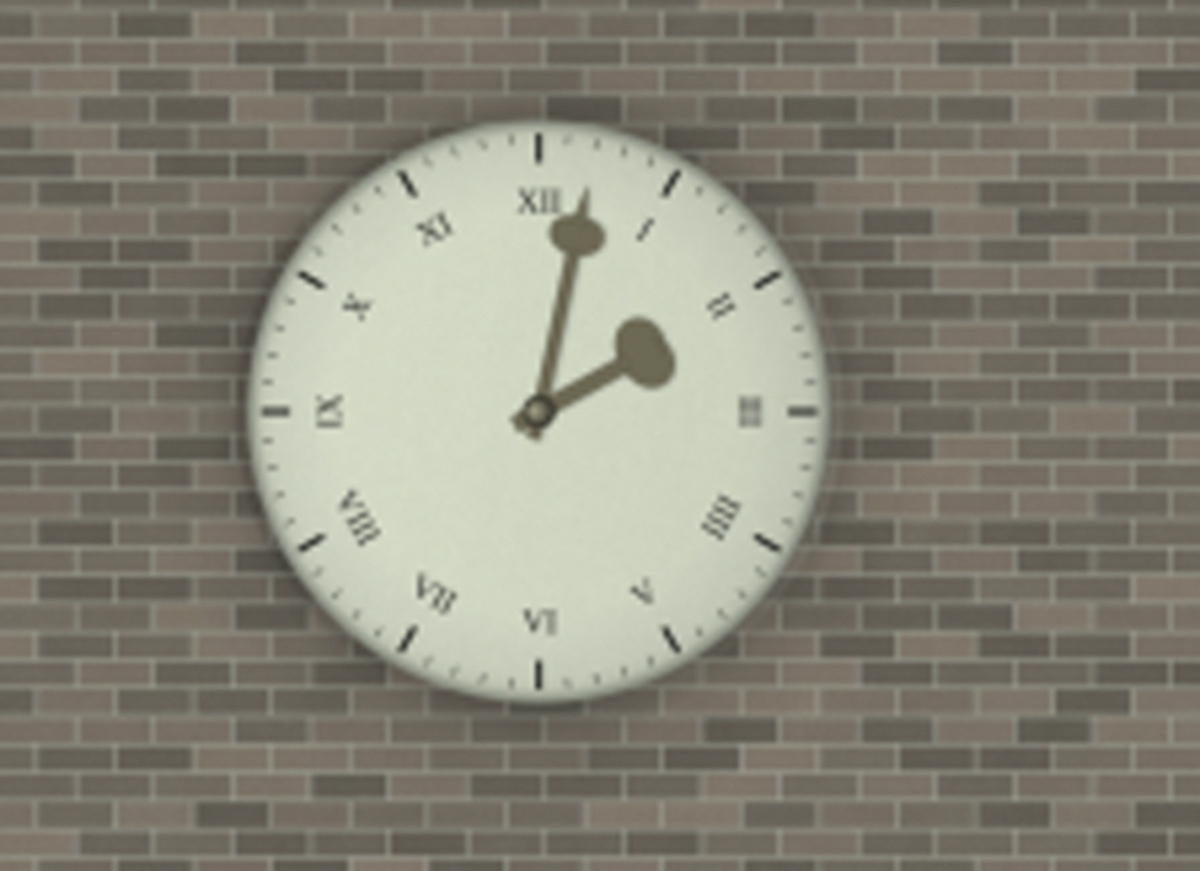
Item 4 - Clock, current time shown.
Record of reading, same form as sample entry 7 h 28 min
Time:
2 h 02 min
